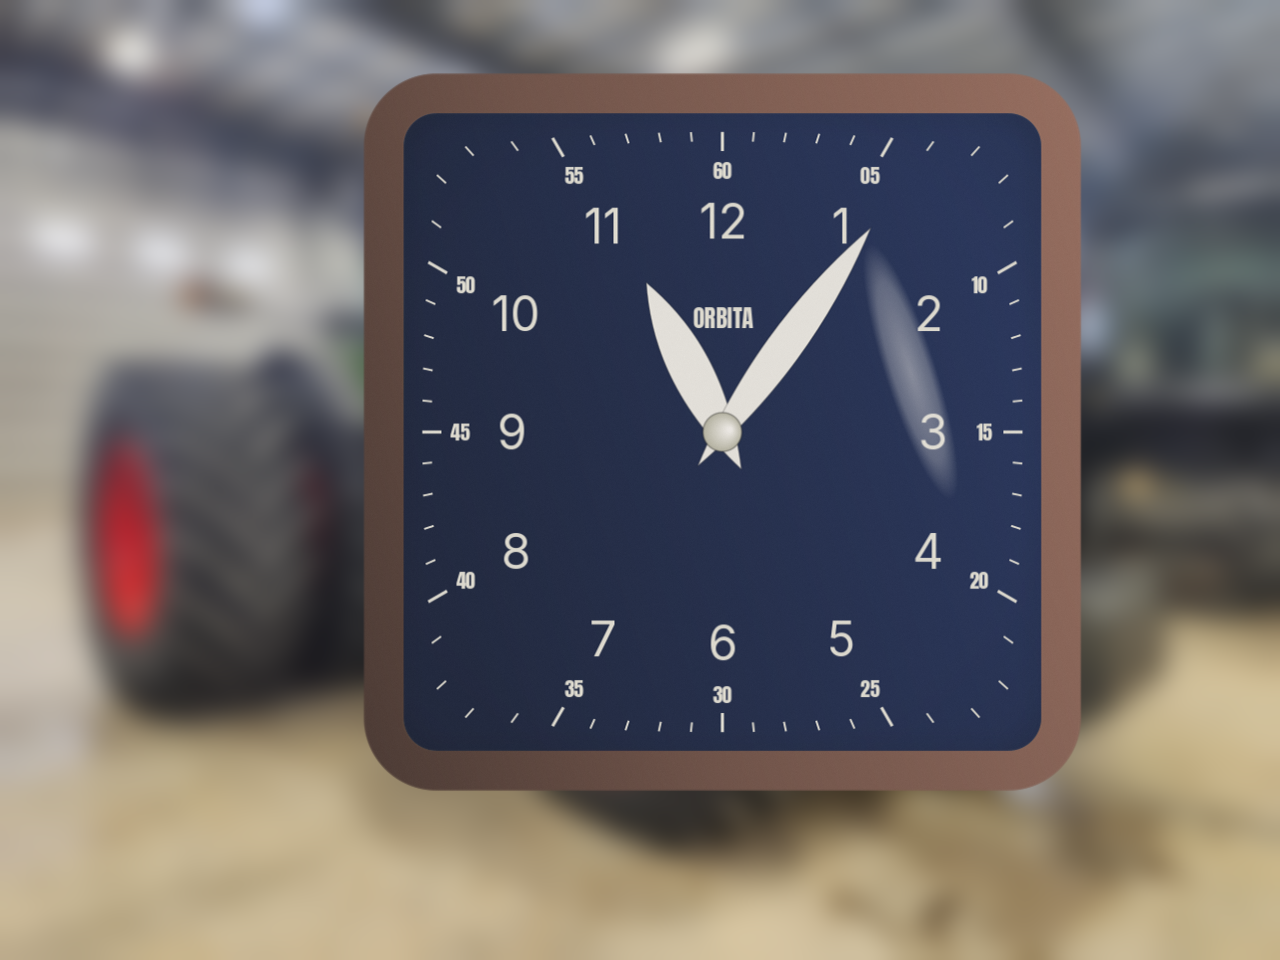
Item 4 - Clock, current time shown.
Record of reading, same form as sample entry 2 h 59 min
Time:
11 h 06 min
